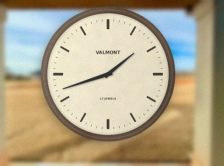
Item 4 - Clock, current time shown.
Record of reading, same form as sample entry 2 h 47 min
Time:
1 h 42 min
